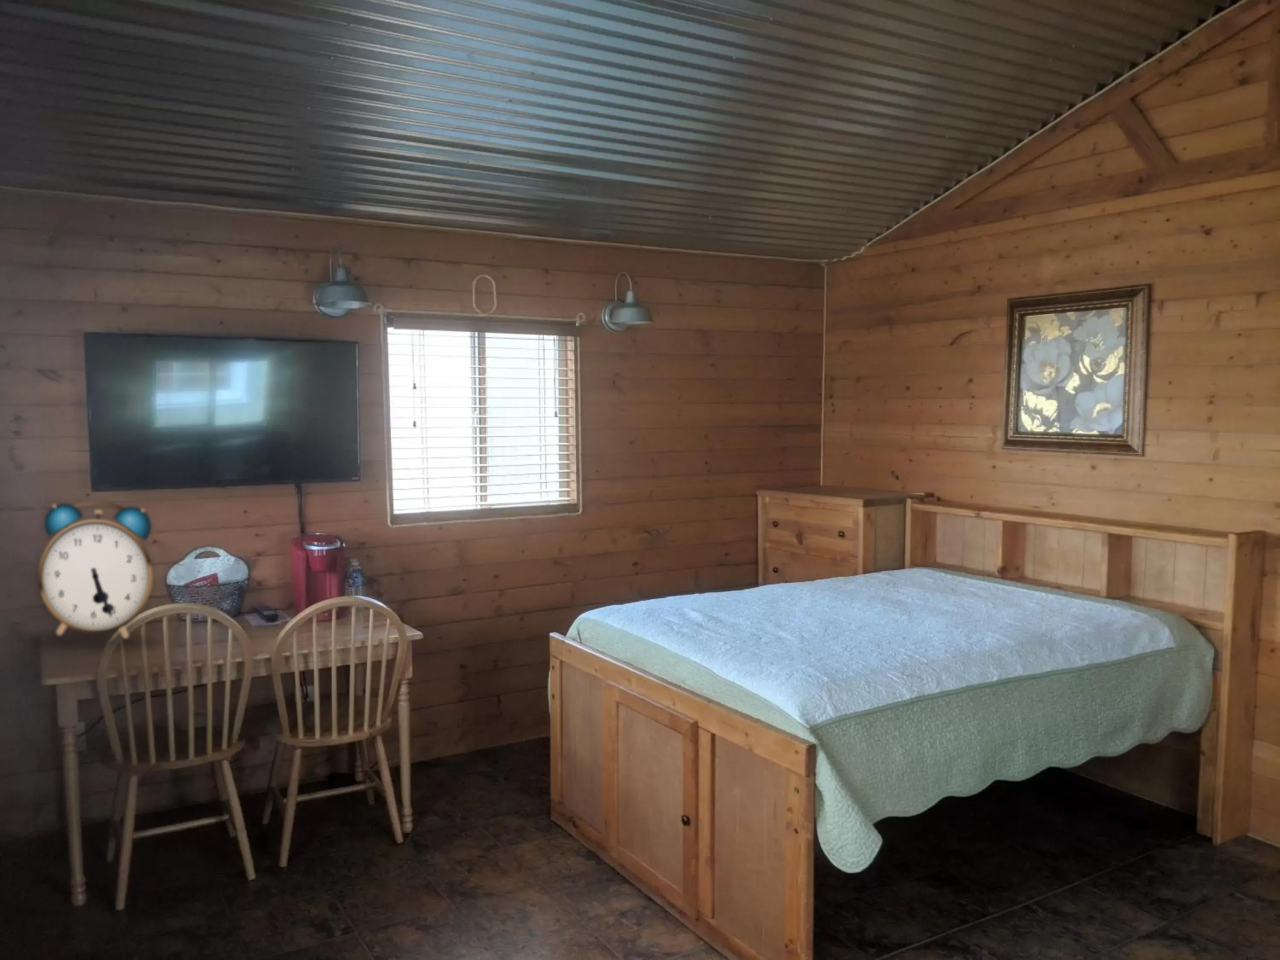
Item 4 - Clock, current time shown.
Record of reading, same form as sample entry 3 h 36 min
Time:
5 h 26 min
